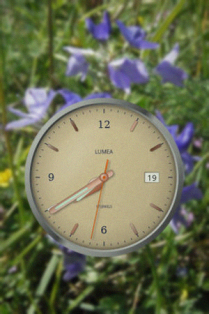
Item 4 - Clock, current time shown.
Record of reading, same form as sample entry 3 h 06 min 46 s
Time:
7 h 39 min 32 s
